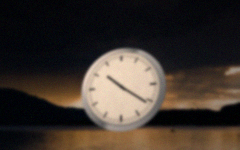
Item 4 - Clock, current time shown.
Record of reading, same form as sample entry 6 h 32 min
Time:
10 h 21 min
